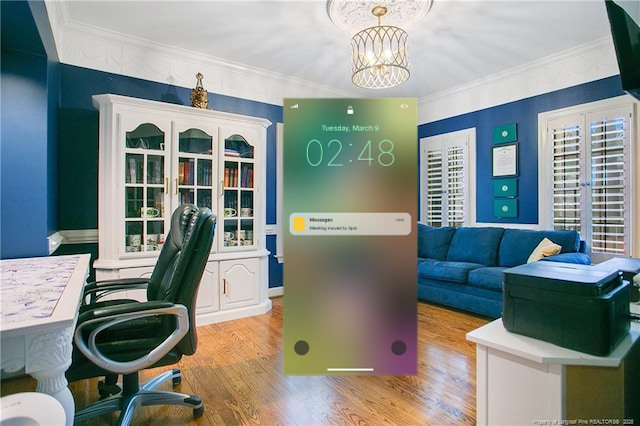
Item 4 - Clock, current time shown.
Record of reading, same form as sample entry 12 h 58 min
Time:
2 h 48 min
